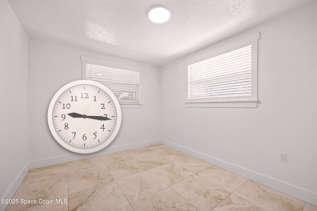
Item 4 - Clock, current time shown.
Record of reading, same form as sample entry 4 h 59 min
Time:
9 h 16 min
